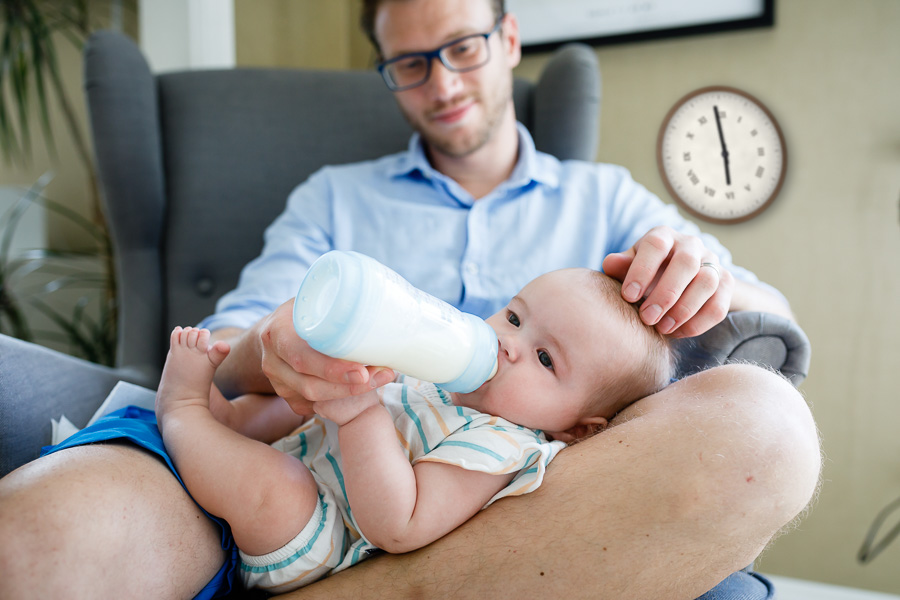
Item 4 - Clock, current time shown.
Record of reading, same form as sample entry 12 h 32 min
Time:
5 h 59 min
